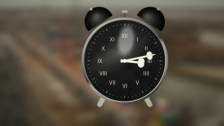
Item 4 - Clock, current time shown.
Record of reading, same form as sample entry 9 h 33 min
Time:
3 h 13 min
